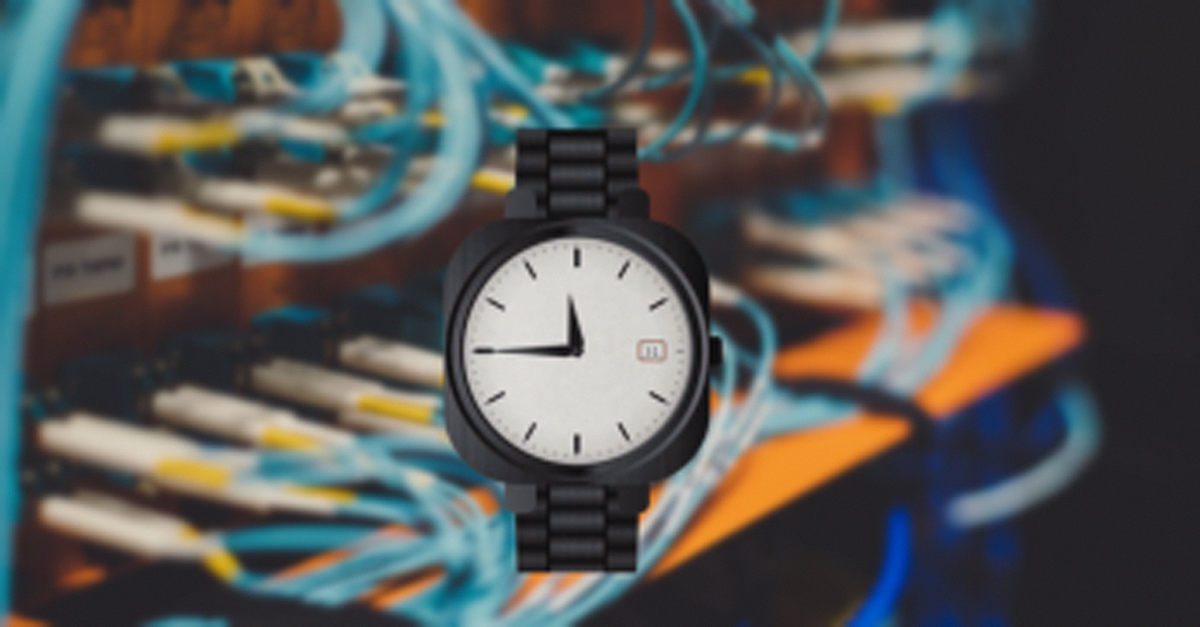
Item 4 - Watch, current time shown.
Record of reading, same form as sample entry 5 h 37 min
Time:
11 h 45 min
